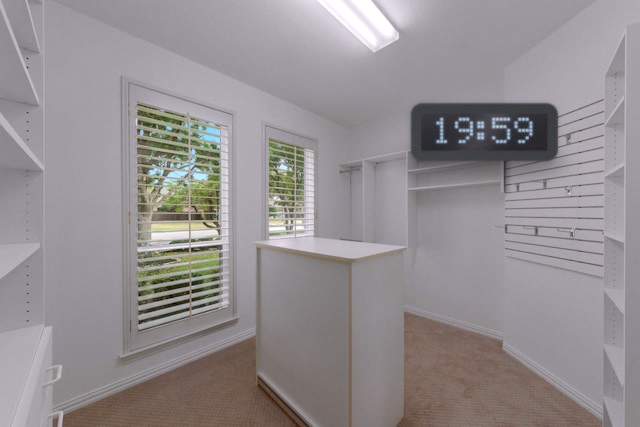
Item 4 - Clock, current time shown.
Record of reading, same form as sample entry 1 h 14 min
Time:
19 h 59 min
